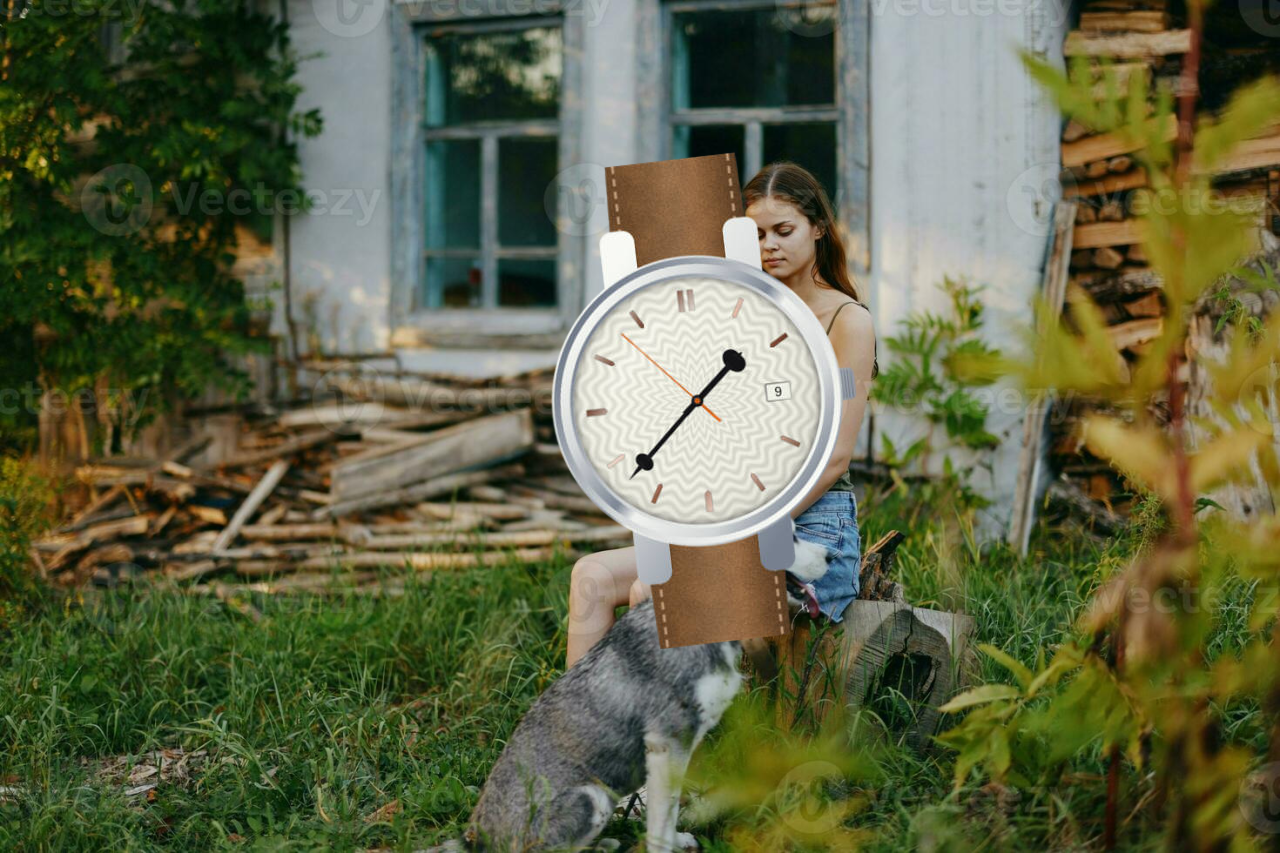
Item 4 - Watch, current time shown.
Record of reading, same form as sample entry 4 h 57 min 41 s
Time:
1 h 37 min 53 s
